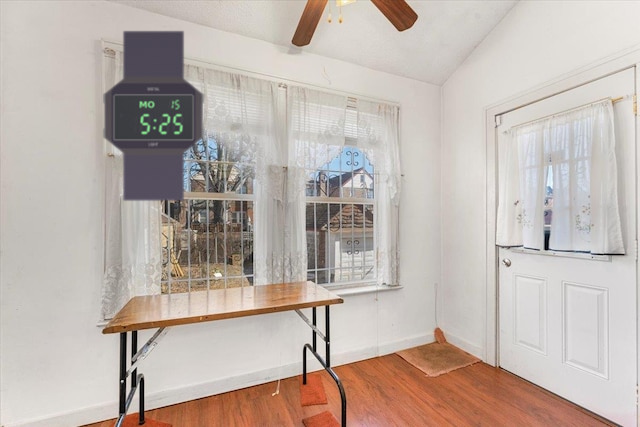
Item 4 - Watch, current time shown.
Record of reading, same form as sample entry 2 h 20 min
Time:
5 h 25 min
